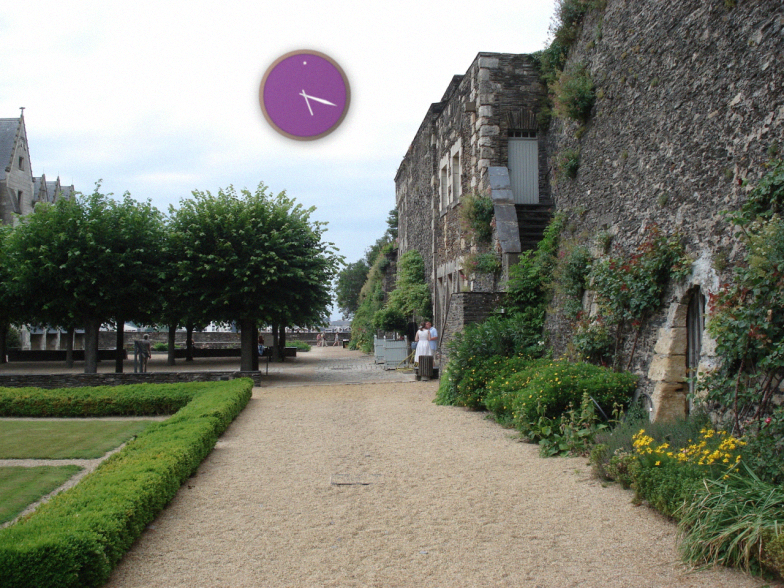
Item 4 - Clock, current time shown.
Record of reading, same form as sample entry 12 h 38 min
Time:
5 h 18 min
